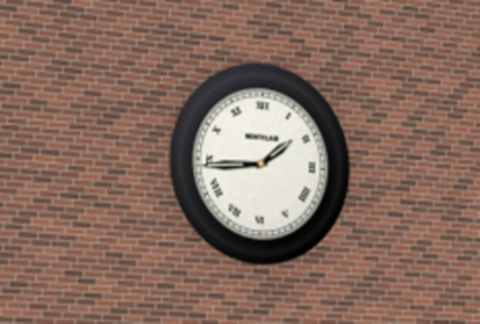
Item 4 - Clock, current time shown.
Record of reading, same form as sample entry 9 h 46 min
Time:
1 h 44 min
